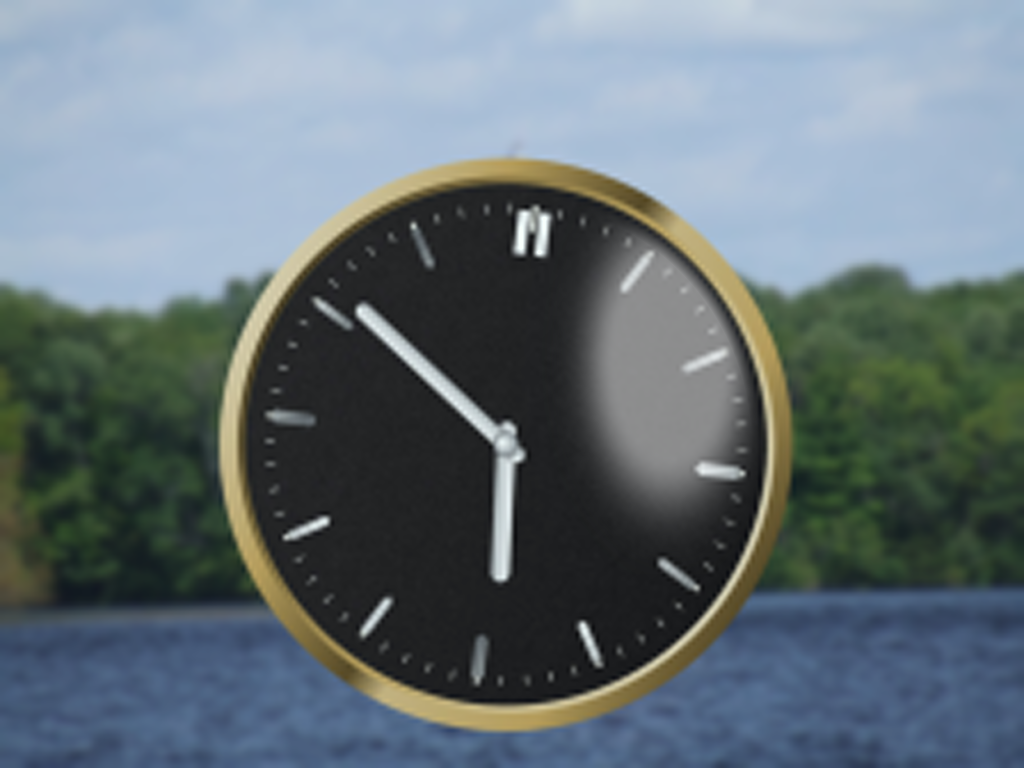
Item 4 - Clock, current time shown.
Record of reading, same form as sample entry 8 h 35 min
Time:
5 h 51 min
